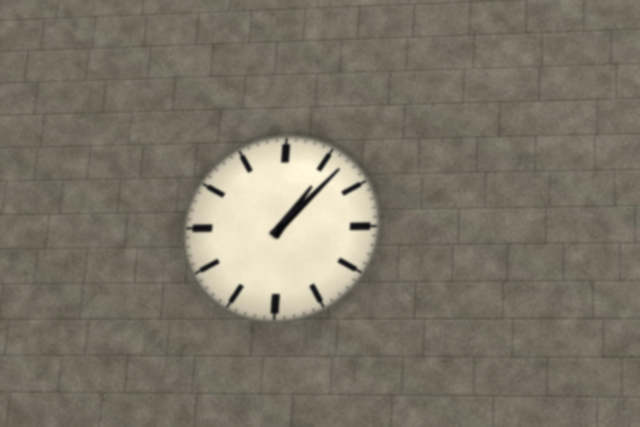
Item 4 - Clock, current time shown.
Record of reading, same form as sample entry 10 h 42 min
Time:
1 h 07 min
